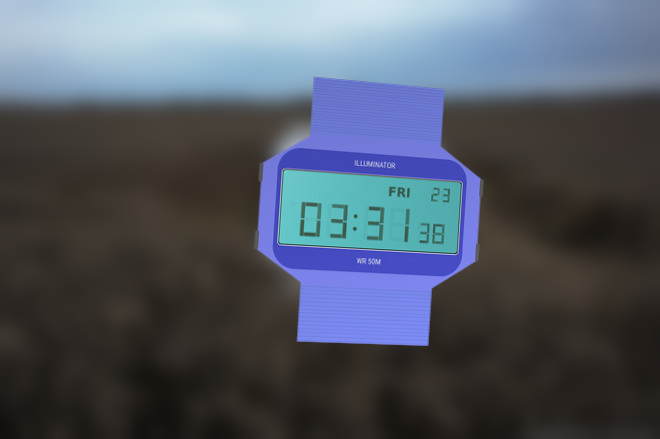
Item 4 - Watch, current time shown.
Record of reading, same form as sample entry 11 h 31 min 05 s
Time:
3 h 31 min 38 s
